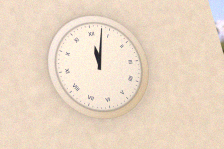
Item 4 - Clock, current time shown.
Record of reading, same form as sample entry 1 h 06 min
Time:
12 h 03 min
